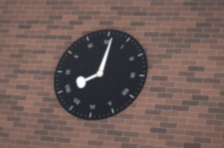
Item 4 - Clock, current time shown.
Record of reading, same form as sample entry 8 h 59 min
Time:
8 h 01 min
